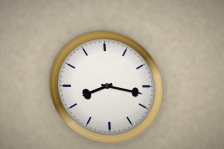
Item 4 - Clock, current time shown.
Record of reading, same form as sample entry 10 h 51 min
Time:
8 h 17 min
